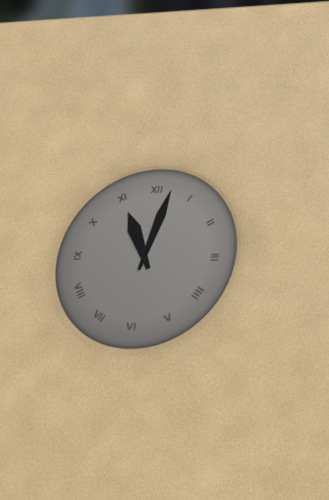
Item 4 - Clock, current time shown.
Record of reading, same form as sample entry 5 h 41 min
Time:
11 h 02 min
